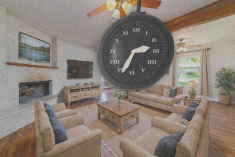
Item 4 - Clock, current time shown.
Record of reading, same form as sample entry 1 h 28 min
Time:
2 h 34 min
